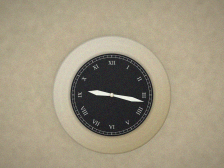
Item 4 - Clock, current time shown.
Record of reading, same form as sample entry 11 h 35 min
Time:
9 h 17 min
